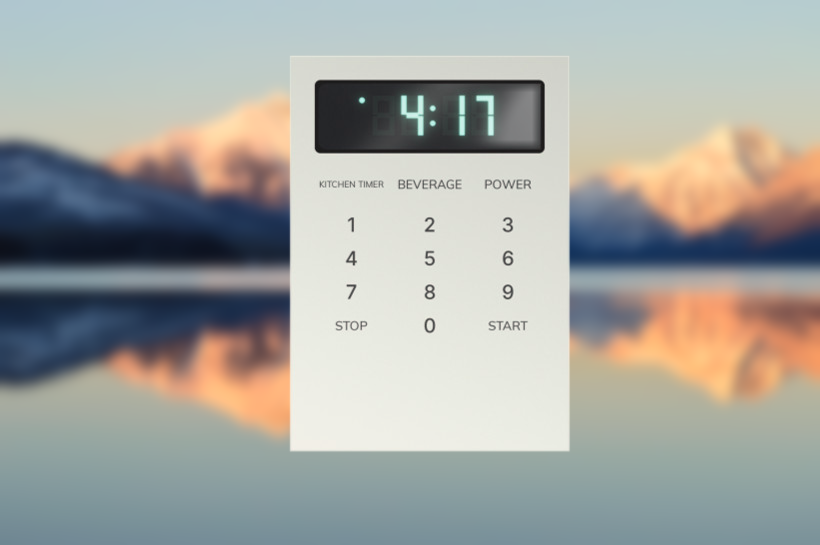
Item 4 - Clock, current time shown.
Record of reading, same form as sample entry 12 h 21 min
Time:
4 h 17 min
